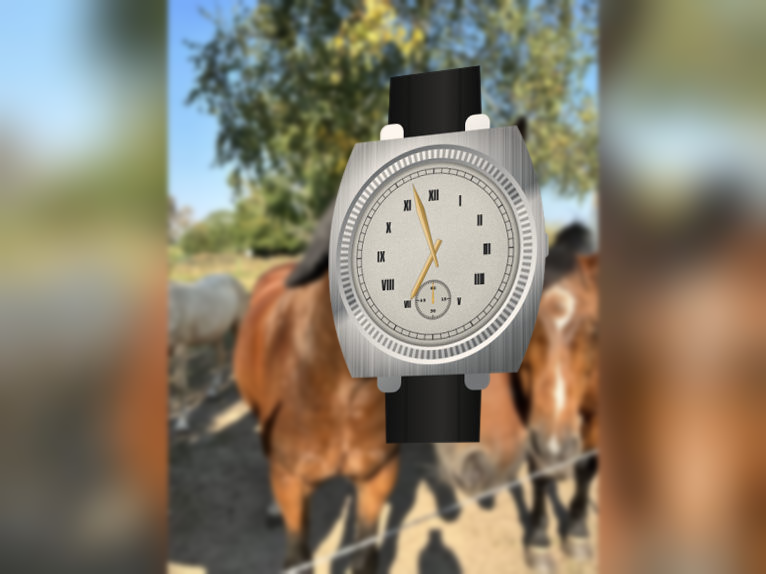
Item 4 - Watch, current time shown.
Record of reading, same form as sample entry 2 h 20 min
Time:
6 h 57 min
